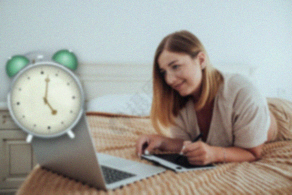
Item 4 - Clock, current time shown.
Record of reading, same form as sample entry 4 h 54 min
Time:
5 h 02 min
